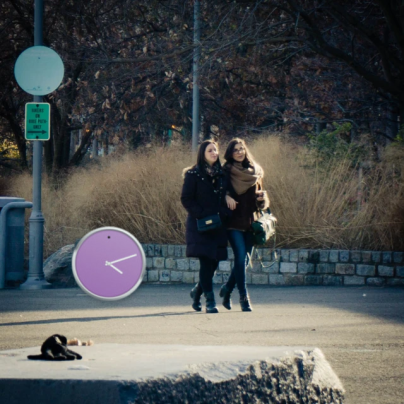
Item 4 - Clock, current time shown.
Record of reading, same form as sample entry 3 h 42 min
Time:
4 h 12 min
